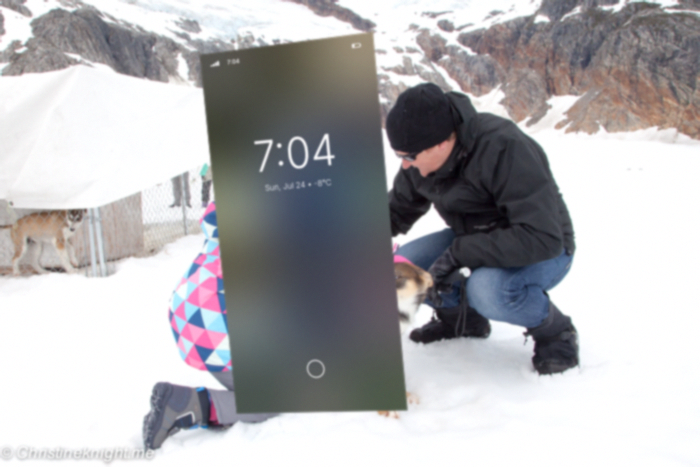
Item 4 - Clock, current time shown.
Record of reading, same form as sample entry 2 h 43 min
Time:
7 h 04 min
